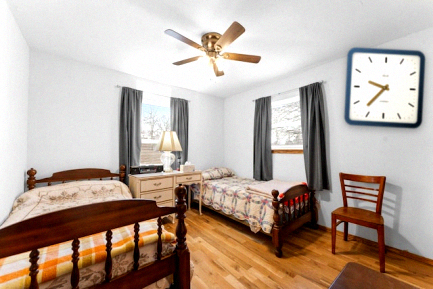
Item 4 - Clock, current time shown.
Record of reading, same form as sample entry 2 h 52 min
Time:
9 h 37 min
